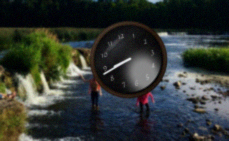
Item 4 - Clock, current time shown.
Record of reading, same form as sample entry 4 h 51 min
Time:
8 h 43 min
